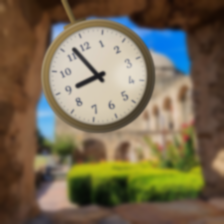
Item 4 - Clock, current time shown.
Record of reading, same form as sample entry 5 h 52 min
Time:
8 h 57 min
